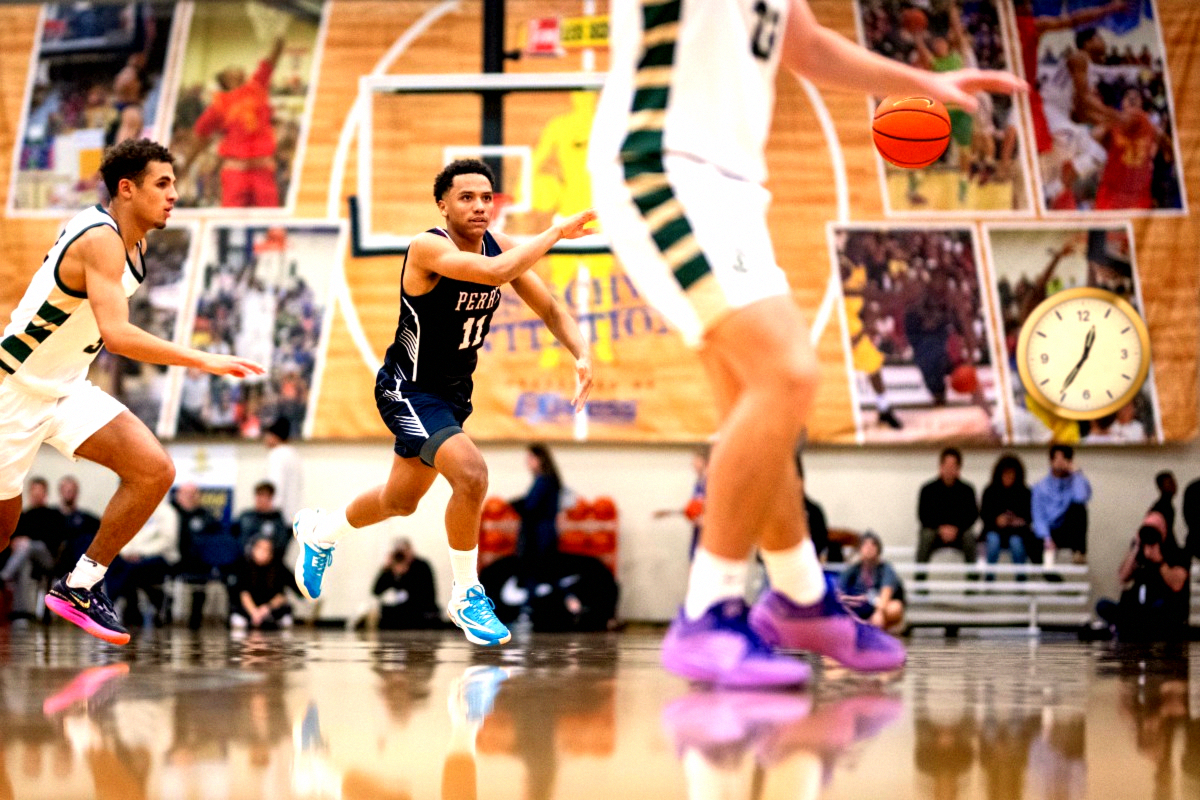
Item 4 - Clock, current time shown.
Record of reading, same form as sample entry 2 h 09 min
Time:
12 h 36 min
